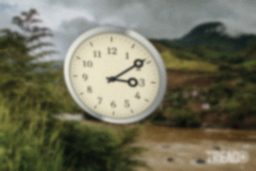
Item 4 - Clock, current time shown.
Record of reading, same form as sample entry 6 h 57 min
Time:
3 h 09 min
